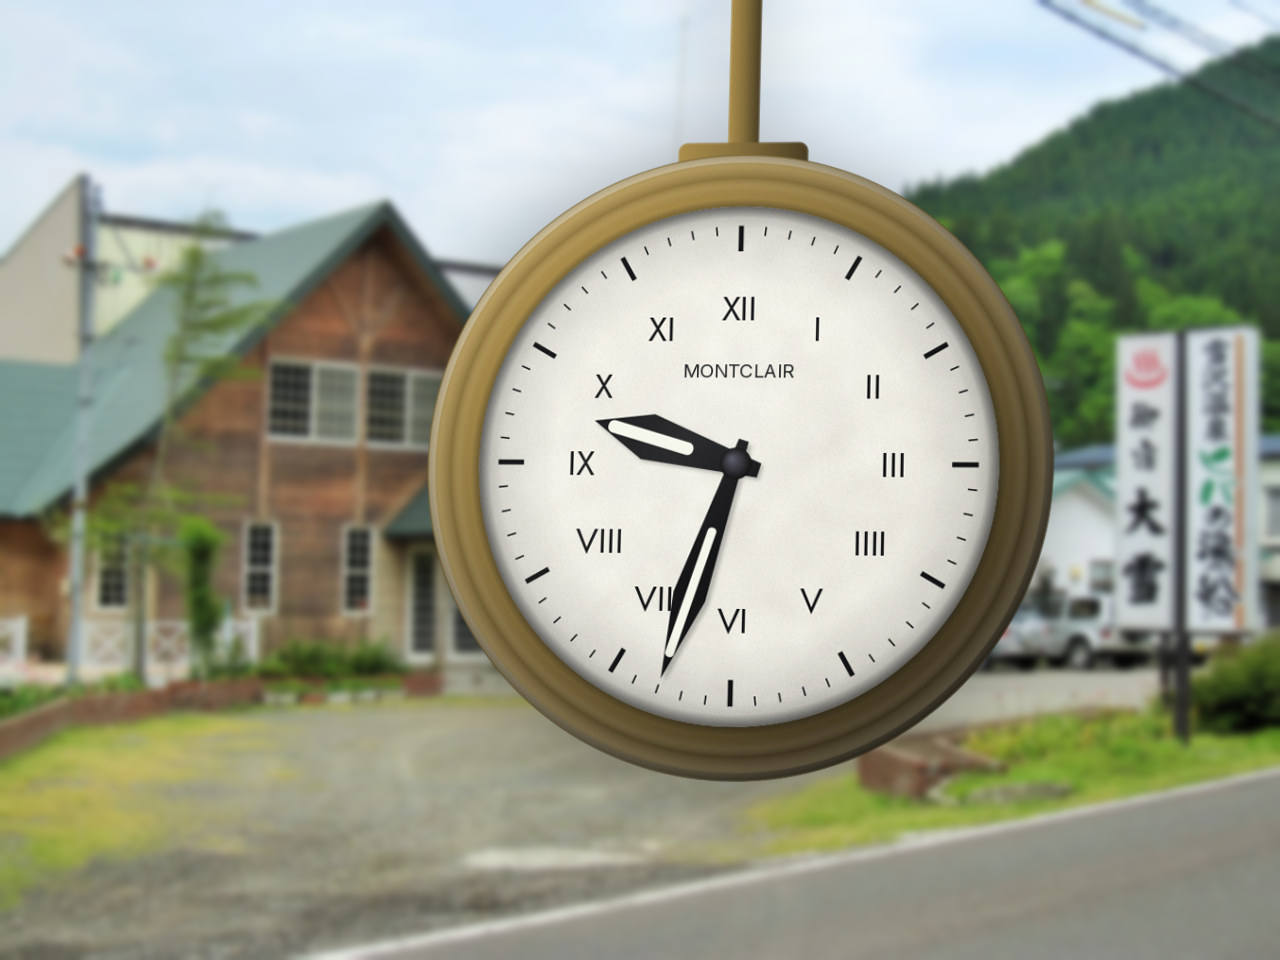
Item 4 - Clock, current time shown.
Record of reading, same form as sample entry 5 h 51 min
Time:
9 h 33 min
